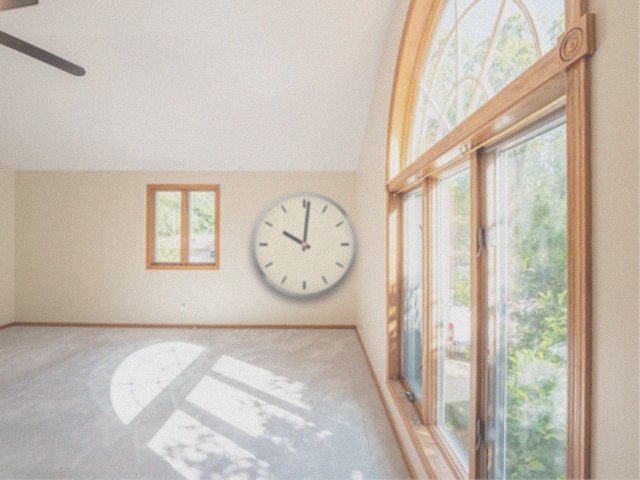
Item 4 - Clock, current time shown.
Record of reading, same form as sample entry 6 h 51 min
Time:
10 h 01 min
